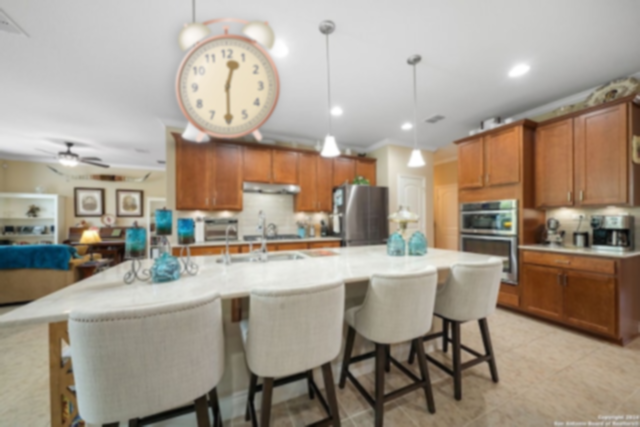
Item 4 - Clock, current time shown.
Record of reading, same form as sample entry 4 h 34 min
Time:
12 h 30 min
